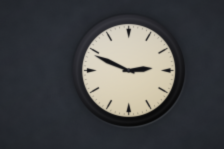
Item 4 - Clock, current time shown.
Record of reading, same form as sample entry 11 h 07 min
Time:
2 h 49 min
